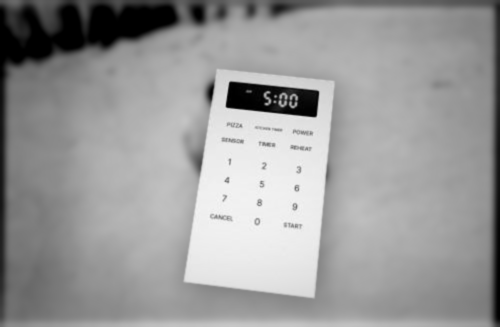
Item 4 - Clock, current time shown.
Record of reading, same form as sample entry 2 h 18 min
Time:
5 h 00 min
